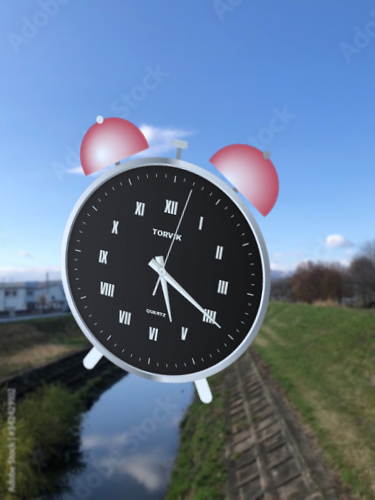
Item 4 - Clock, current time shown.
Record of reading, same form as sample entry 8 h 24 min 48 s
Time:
5 h 20 min 02 s
